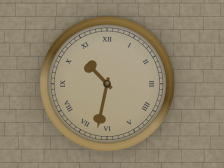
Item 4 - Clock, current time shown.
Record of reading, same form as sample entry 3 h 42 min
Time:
10 h 32 min
